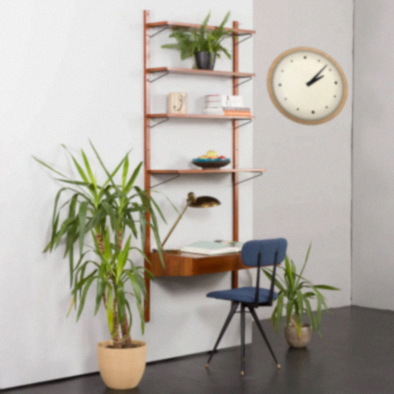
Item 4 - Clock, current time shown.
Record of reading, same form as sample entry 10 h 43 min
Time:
2 h 08 min
